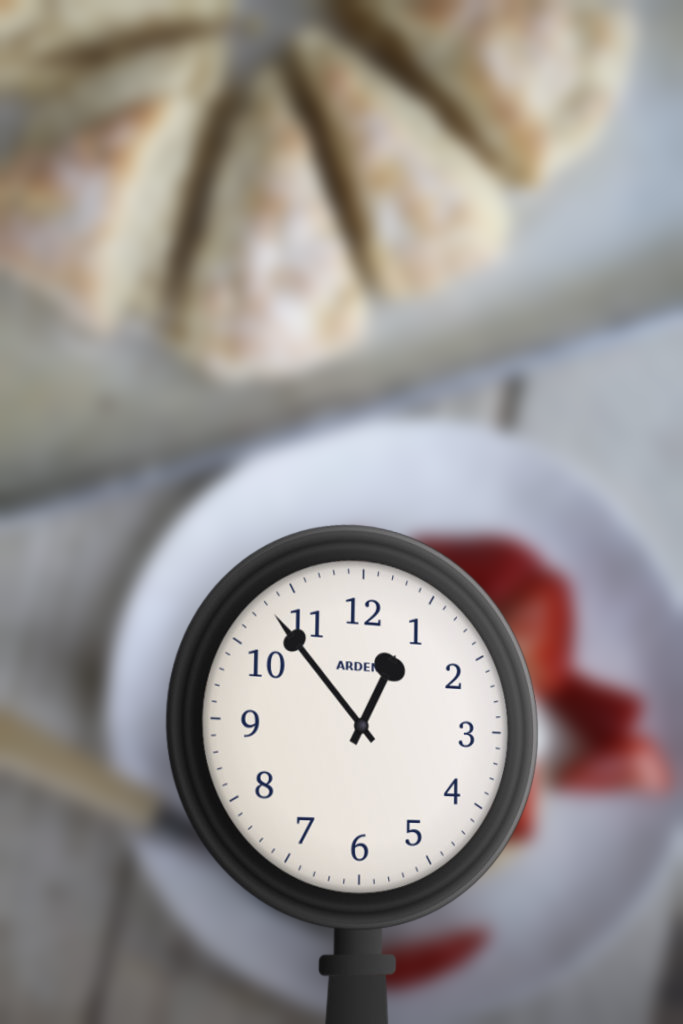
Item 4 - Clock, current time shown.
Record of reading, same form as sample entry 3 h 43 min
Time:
12 h 53 min
